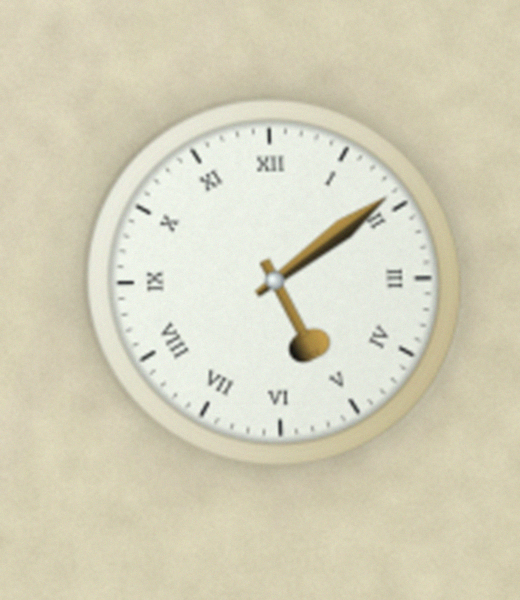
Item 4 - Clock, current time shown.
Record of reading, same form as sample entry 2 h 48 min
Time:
5 h 09 min
